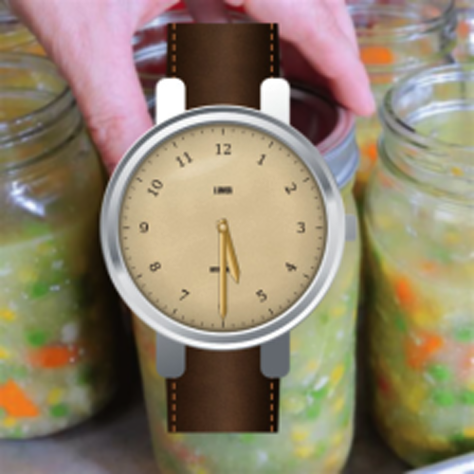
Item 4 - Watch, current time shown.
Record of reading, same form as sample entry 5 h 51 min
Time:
5 h 30 min
